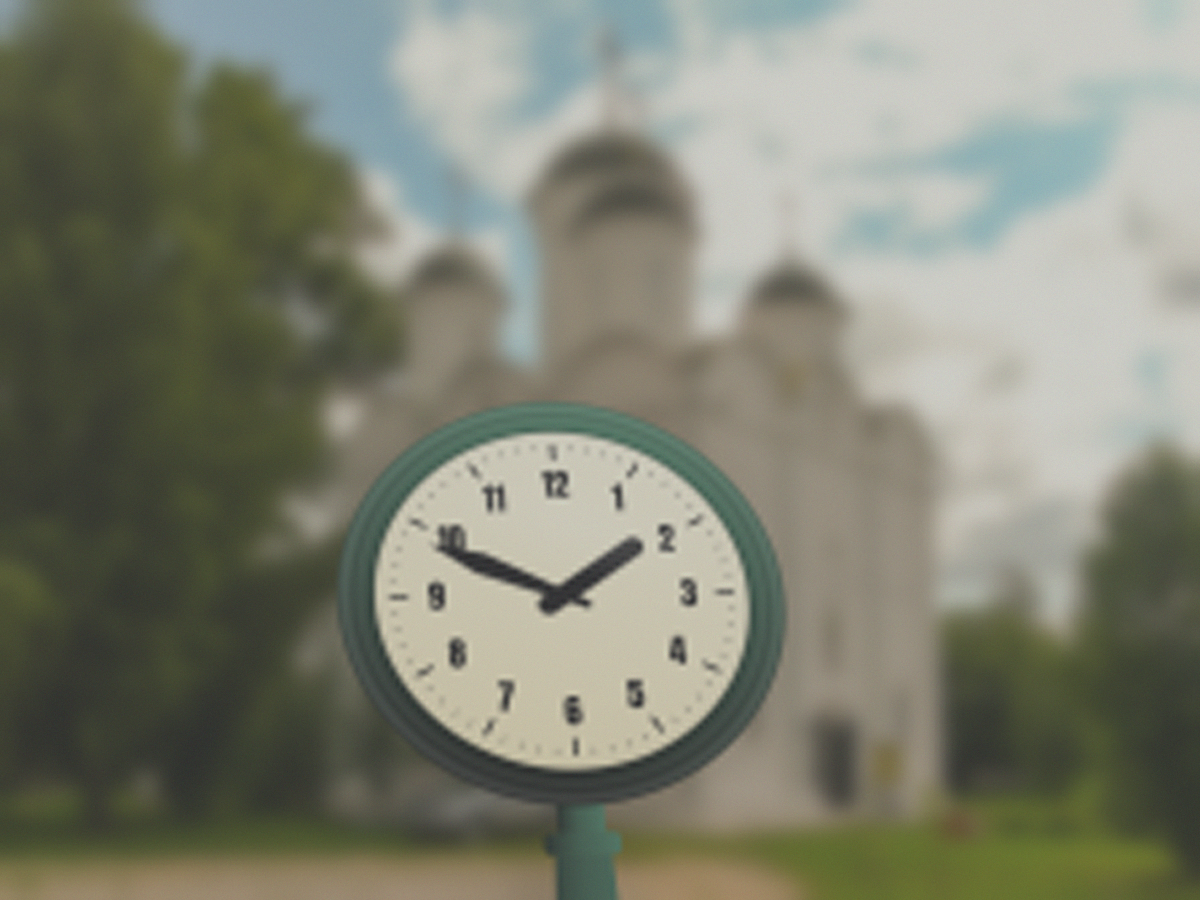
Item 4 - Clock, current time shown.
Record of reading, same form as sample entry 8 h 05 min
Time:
1 h 49 min
